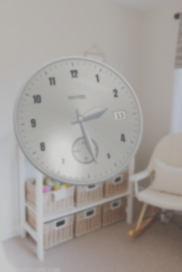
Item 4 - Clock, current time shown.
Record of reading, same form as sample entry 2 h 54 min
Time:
2 h 28 min
